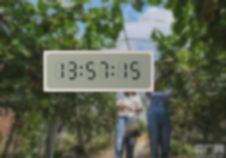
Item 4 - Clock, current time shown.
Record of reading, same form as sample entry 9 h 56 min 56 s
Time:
13 h 57 min 15 s
